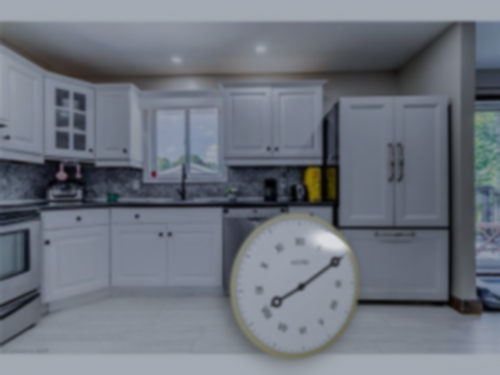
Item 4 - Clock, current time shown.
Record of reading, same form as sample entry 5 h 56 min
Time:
8 h 10 min
